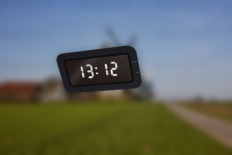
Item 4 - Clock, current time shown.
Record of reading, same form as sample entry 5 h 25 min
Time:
13 h 12 min
